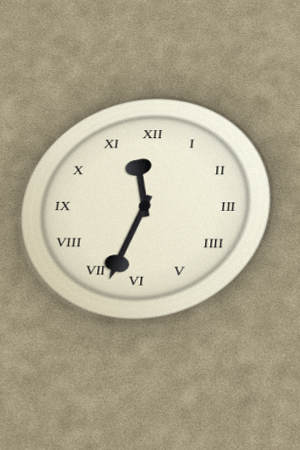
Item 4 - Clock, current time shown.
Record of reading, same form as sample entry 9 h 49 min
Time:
11 h 33 min
